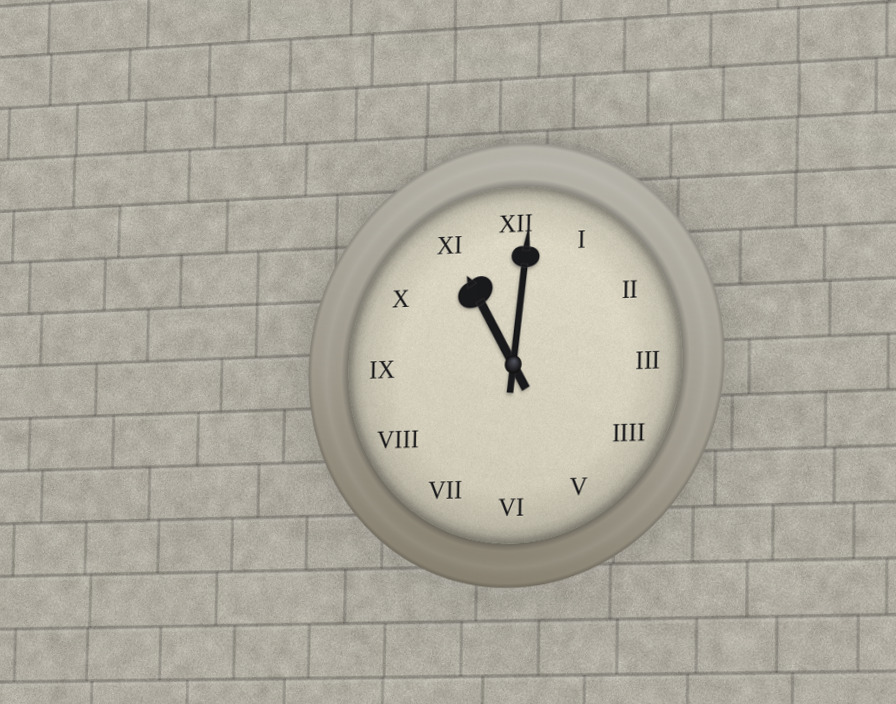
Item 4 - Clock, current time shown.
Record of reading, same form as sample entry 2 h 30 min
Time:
11 h 01 min
